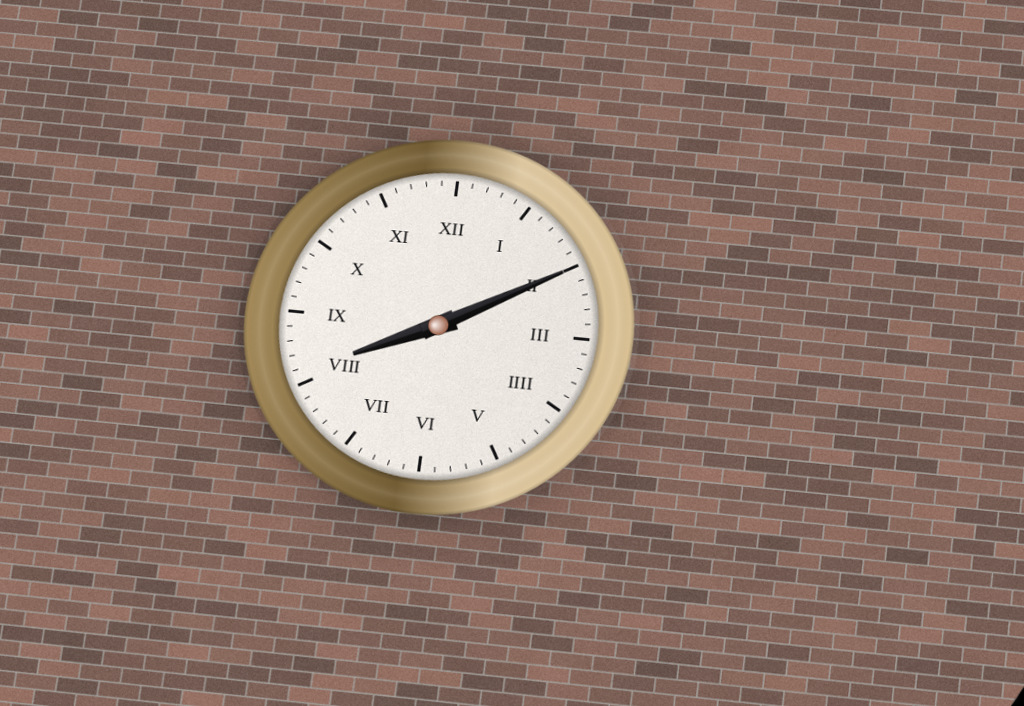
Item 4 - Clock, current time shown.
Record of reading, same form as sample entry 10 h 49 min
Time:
8 h 10 min
